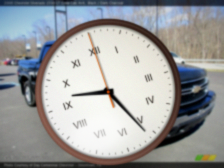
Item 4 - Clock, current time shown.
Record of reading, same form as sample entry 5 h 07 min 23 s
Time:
9 h 26 min 00 s
